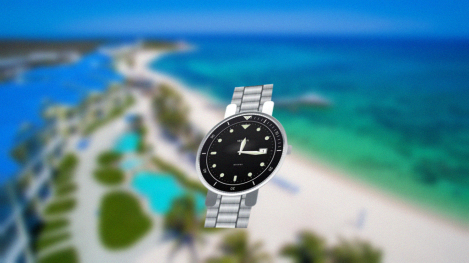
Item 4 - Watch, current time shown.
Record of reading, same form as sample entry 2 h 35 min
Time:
12 h 16 min
